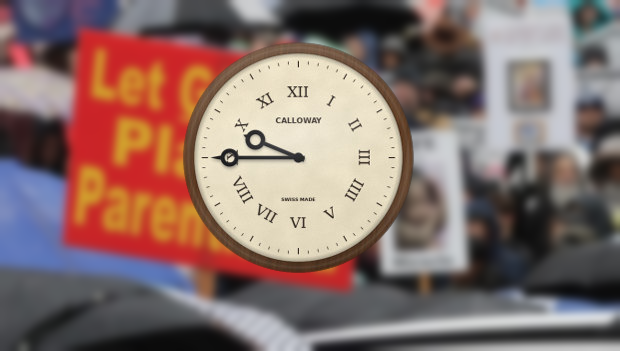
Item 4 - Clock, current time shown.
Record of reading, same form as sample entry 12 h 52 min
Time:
9 h 45 min
